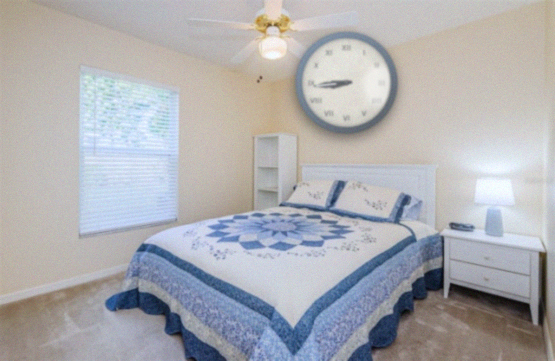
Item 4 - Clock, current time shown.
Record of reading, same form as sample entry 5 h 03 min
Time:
8 h 44 min
